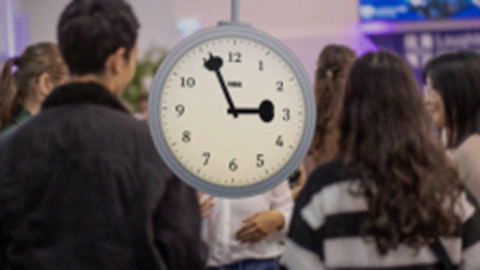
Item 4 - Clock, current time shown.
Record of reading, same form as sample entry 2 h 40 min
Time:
2 h 56 min
